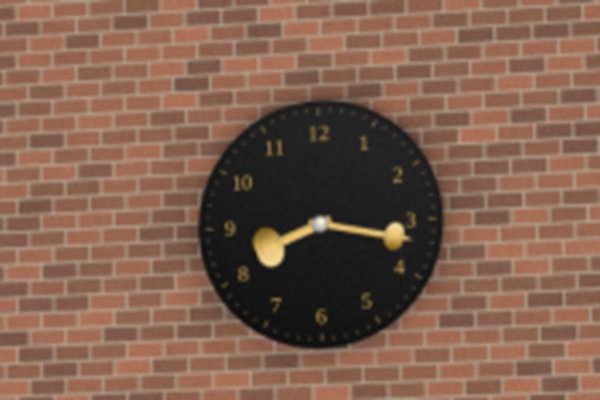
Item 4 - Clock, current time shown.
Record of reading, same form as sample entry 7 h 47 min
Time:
8 h 17 min
